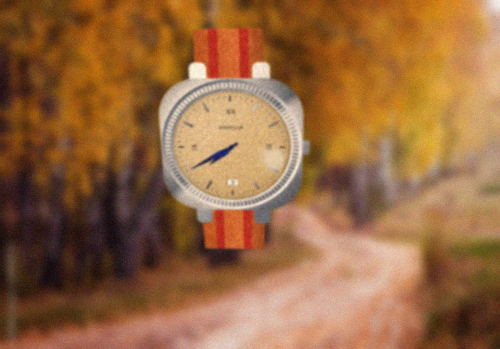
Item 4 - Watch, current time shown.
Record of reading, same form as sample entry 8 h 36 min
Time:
7 h 40 min
